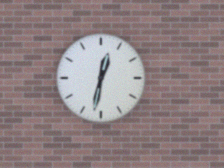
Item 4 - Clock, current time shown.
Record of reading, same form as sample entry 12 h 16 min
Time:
12 h 32 min
